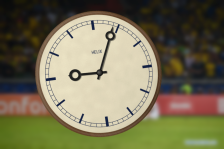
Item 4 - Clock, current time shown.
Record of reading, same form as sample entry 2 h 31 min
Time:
9 h 04 min
